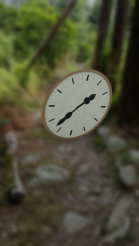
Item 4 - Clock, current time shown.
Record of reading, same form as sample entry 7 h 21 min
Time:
1 h 37 min
